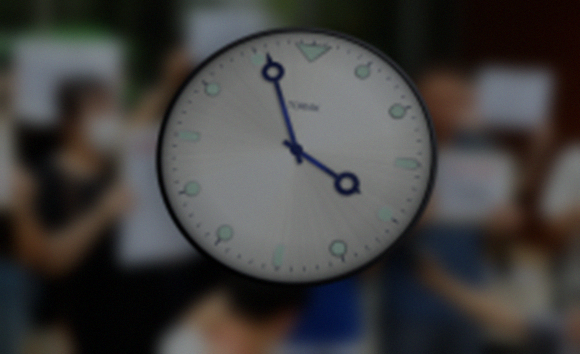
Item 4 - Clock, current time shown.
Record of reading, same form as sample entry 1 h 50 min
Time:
3 h 56 min
